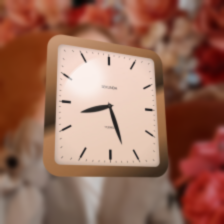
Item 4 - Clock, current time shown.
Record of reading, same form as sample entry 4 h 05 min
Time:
8 h 27 min
